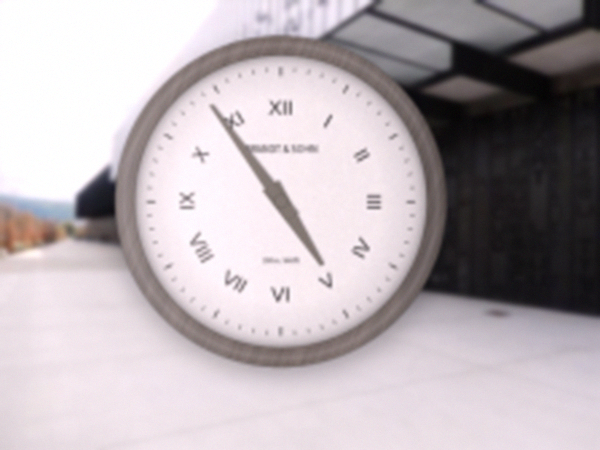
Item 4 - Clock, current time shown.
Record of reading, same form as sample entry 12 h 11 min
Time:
4 h 54 min
